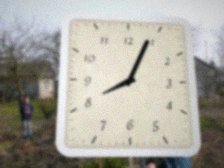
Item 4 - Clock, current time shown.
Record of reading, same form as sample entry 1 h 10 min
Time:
8 h 04 min
